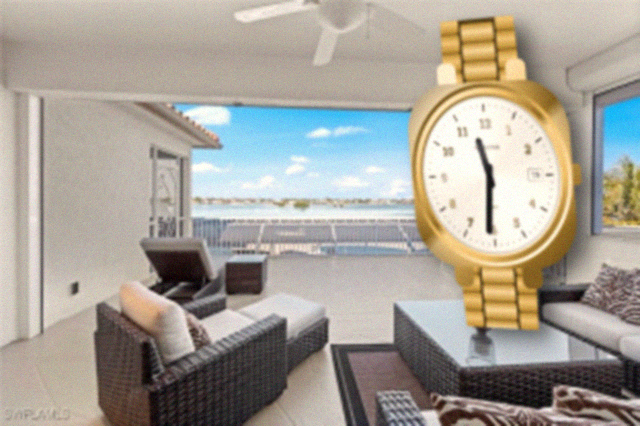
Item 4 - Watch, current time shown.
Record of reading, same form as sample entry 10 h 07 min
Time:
11 h 31 min
